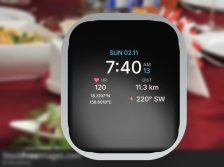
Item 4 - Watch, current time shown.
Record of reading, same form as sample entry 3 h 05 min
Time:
7 h 40 min
